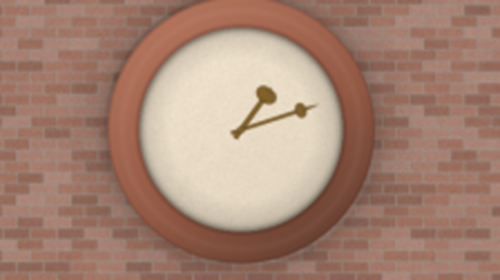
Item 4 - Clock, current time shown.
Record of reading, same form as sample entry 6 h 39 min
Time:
1 h 12 min
